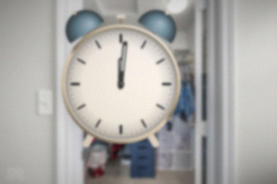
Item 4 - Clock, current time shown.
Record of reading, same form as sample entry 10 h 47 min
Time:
12 h 01 min
